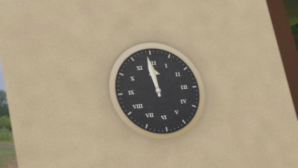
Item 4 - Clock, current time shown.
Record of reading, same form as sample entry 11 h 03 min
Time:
11 h 59 min
